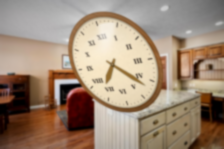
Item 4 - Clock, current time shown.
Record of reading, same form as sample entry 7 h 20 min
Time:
7 h 22 min
